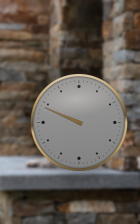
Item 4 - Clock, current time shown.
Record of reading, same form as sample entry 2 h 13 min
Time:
9 h 49 min
